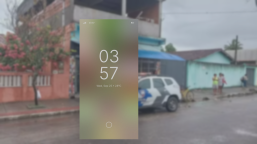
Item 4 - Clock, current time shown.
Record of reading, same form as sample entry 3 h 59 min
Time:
3 h 57 min
